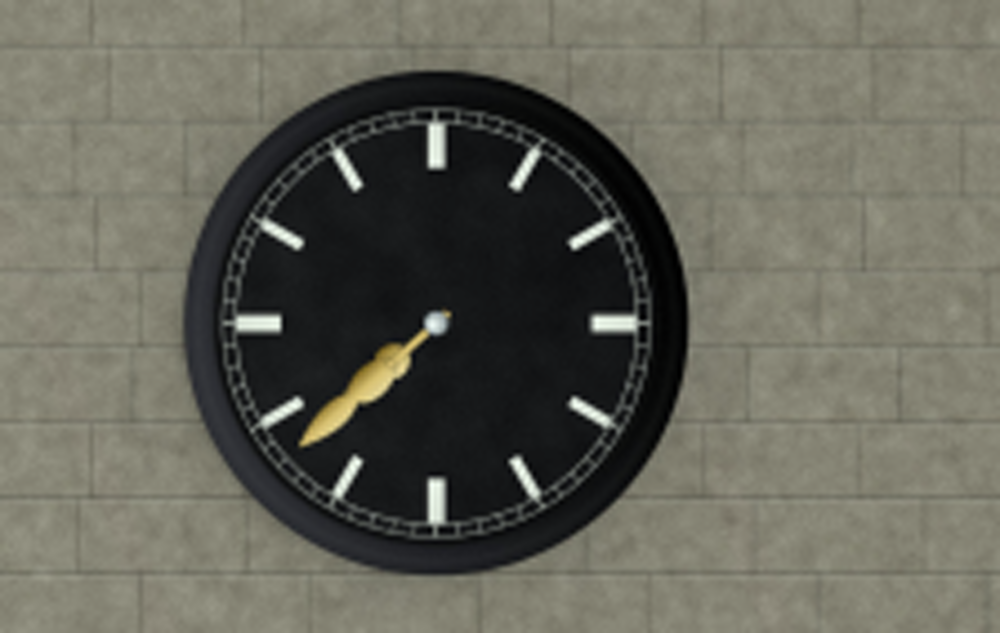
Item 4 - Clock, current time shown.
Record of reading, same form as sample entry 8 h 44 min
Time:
7 h 38 min
